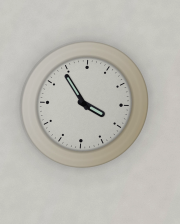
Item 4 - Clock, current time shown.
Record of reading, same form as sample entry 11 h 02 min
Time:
3 h 54 min
